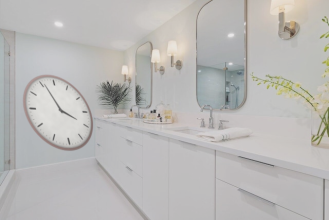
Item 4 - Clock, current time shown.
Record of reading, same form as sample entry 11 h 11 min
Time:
3 h 56 min
